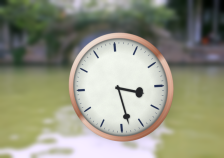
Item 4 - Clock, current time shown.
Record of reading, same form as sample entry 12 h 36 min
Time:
3 h 28 min
